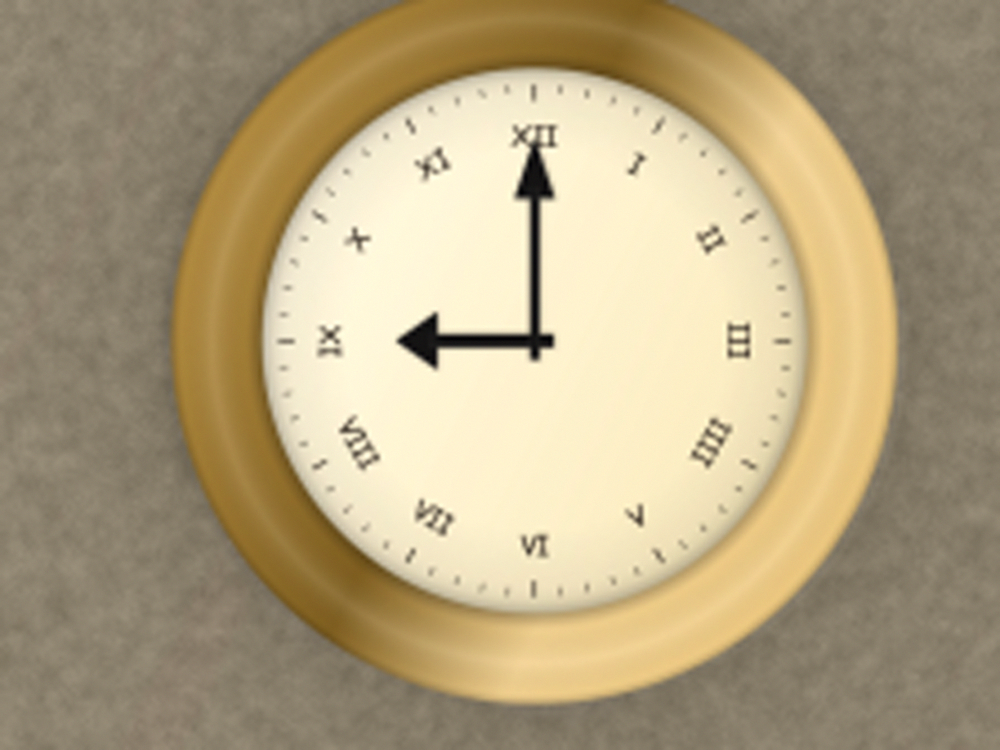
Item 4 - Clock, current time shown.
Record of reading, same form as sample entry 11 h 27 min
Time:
9 h 00 min
